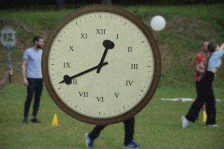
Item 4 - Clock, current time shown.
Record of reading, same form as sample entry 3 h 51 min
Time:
12 h 41 min
